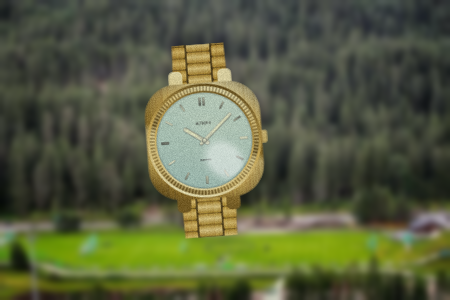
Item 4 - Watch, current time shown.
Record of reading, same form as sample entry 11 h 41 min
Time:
10 h 08 min
